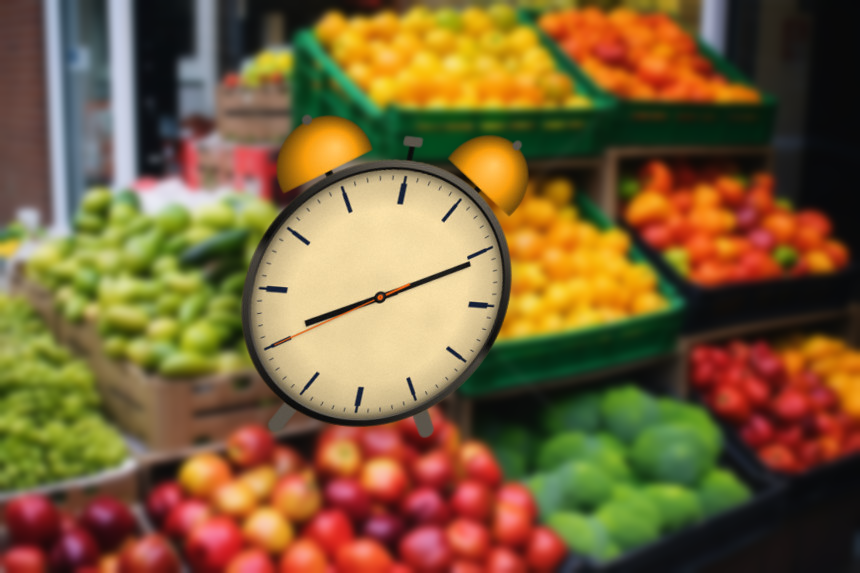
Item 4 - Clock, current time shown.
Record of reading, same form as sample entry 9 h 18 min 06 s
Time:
8 h 10 min 40 s
